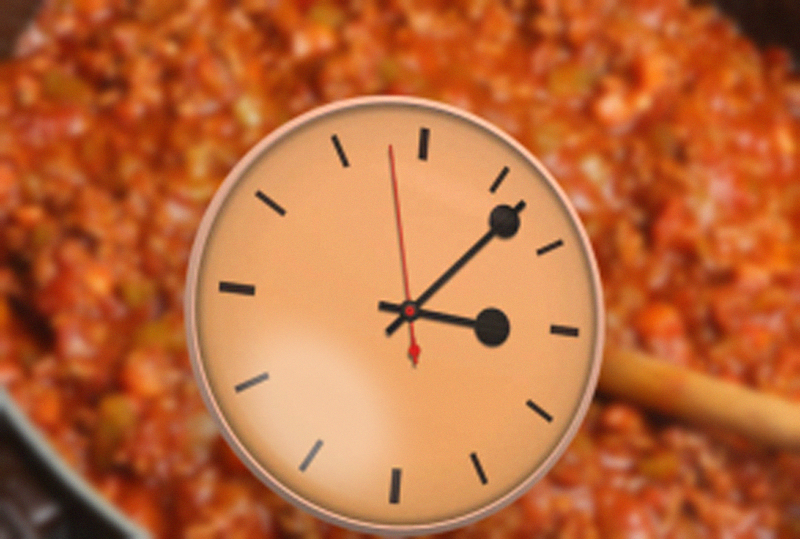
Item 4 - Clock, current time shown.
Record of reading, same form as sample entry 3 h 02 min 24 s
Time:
3 h 06 min 58 s
